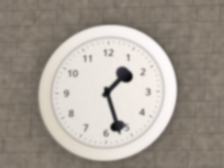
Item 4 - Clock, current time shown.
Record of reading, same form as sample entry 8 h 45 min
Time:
1 h 27 min
